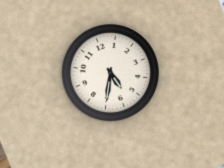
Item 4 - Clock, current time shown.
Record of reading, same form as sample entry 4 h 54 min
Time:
5 h 35 min
